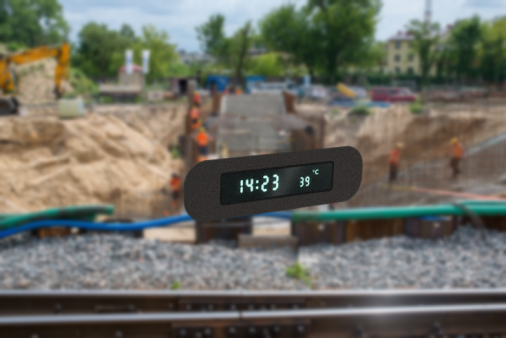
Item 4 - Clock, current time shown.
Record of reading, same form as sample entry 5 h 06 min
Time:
14 h 23 min
